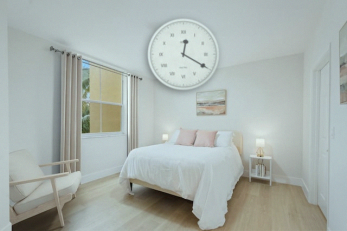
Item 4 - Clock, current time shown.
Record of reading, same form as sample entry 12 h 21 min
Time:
12 h 20 min
